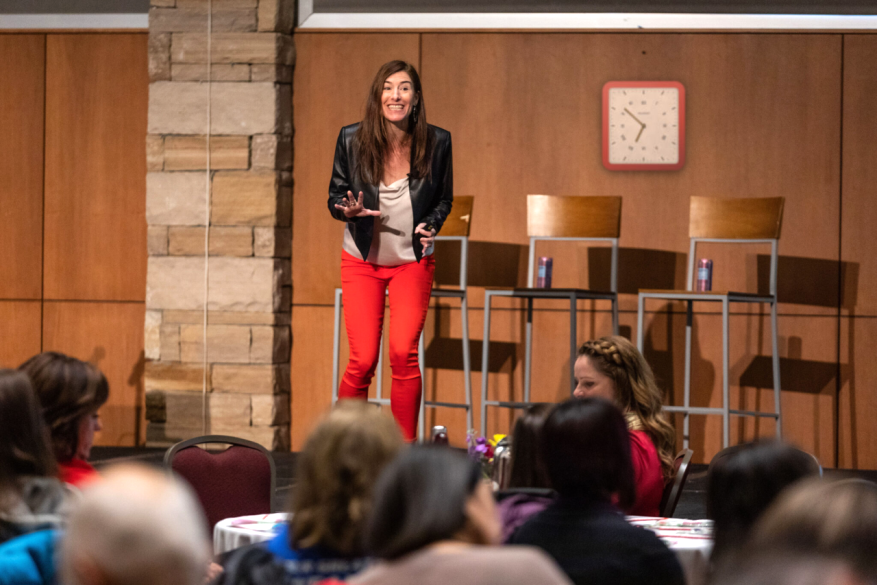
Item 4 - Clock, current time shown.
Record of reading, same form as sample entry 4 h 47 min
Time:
6 h 52 min
